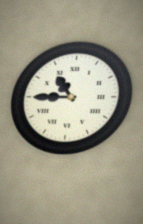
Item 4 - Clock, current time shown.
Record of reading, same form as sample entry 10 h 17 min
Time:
10 h 45 min
